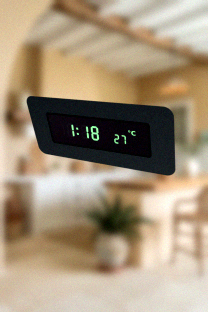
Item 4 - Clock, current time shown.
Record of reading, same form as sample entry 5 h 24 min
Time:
1 h 18 min
